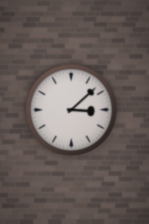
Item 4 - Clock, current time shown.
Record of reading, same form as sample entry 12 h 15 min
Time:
3 h 08 min
